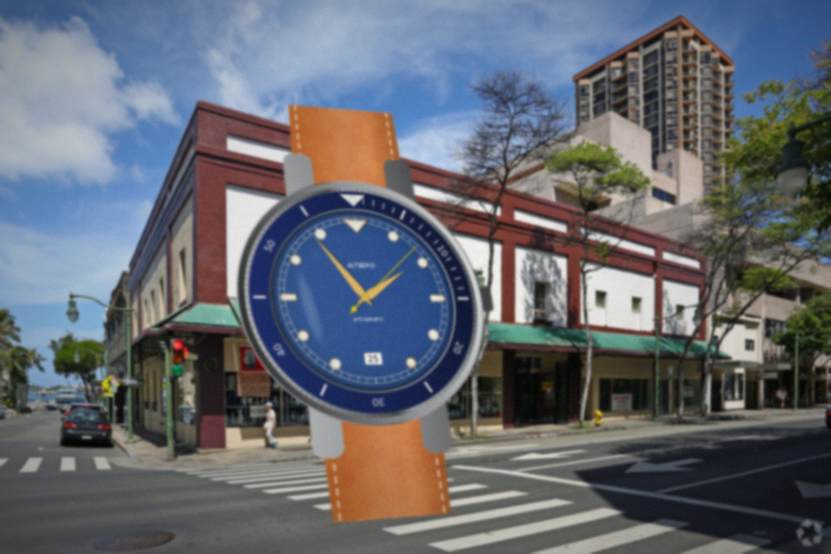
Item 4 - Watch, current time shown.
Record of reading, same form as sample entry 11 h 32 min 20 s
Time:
1 h 54 min 08 s
